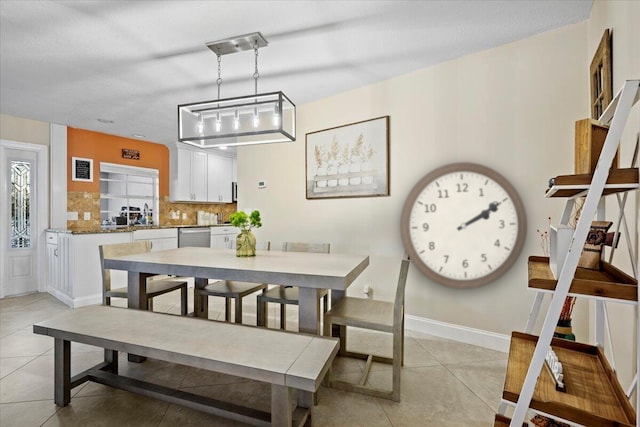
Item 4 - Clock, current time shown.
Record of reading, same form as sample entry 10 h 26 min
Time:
2 h 10 min
